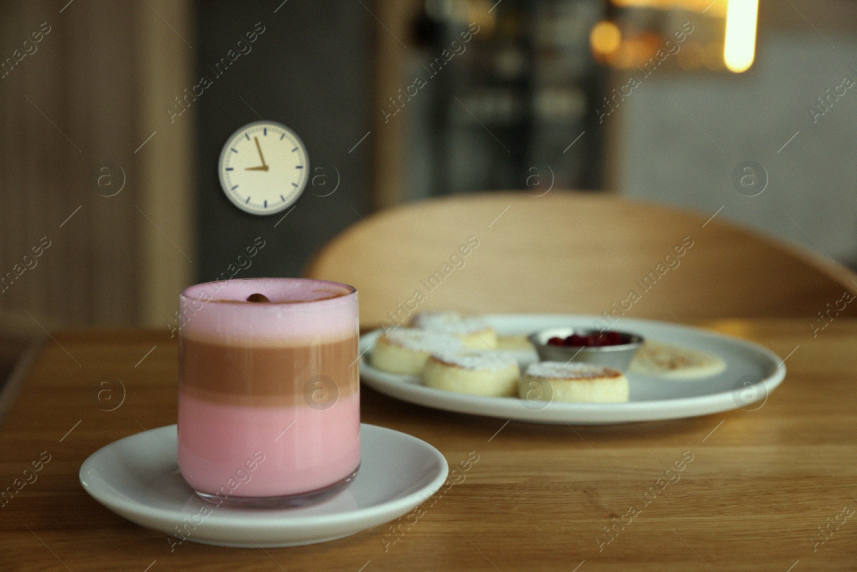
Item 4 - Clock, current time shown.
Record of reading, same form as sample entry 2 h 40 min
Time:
8 h 57 min
